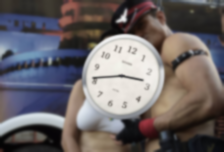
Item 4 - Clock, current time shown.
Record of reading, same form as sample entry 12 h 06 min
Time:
2 h 41 min
